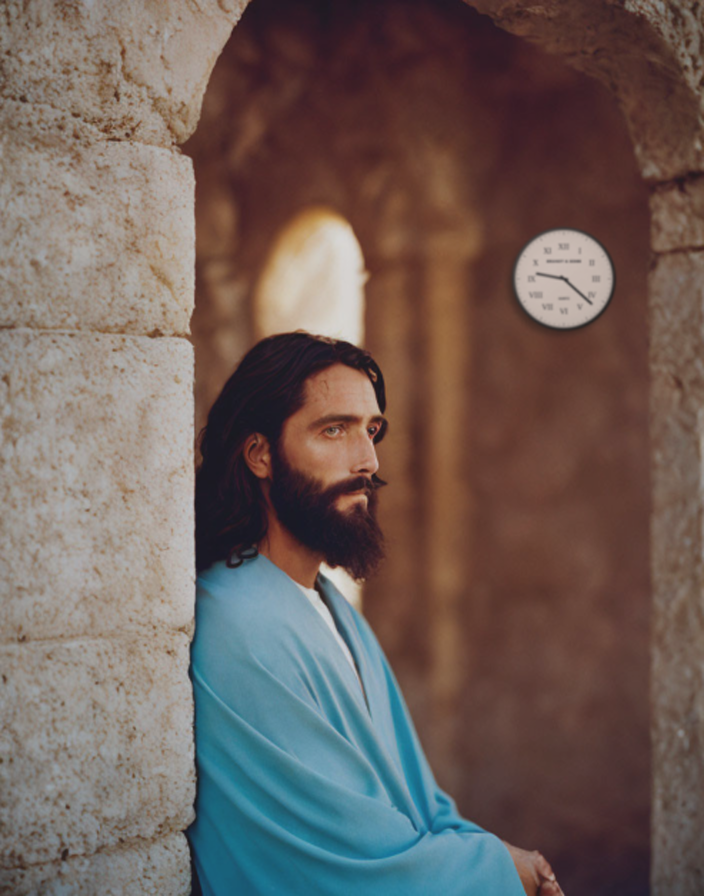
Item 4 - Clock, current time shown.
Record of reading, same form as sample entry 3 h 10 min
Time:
9 h 22 min
